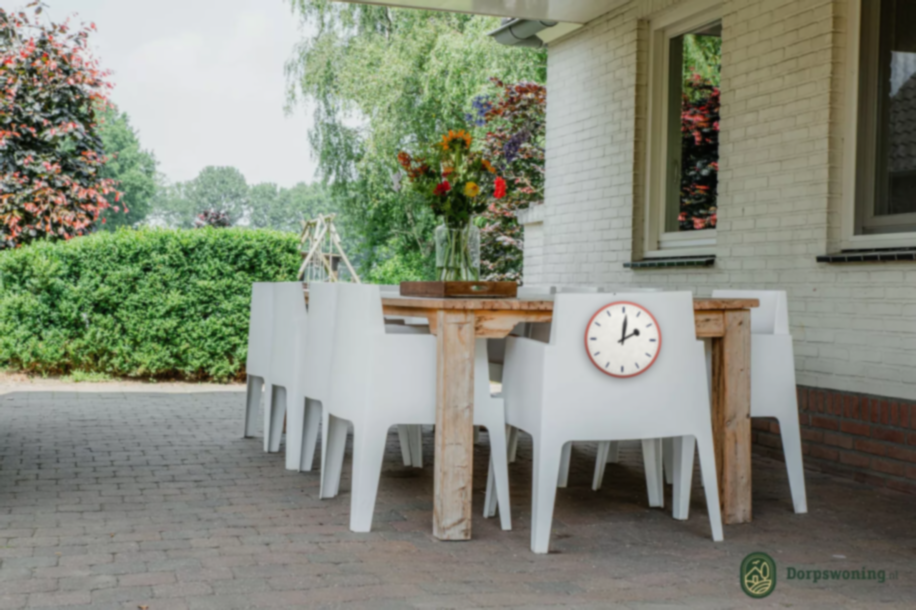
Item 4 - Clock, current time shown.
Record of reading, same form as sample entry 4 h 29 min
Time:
2 h 01 min
